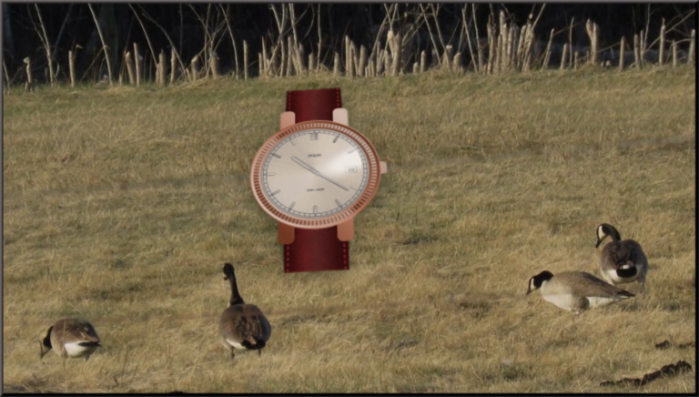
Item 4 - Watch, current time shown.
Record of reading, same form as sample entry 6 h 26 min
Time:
10 h 21 min
